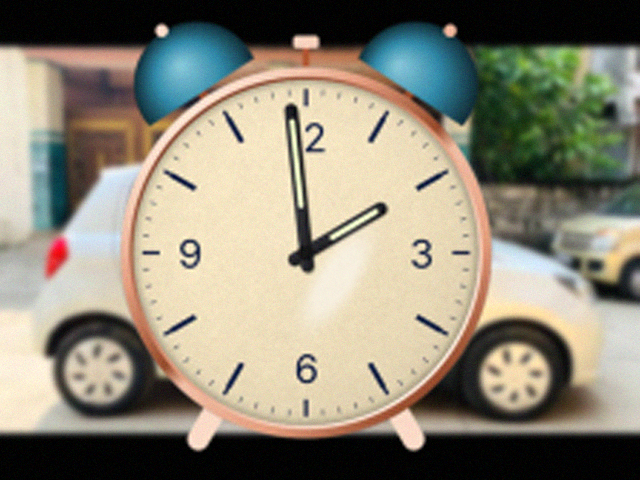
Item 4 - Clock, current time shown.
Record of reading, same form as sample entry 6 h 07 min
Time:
1 h 59 min
